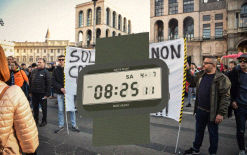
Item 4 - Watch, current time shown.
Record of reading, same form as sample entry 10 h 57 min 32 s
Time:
8 h 25 min 11 s
